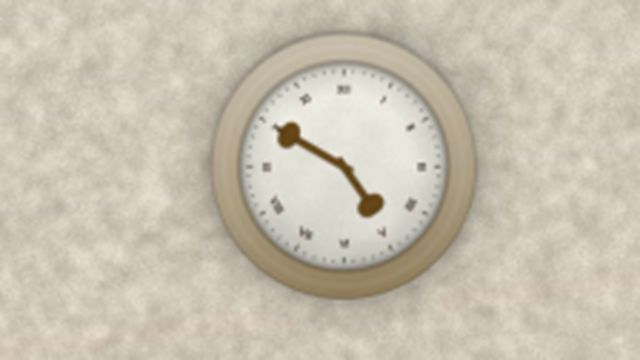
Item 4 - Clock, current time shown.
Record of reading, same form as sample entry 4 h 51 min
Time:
4 h 50 min
